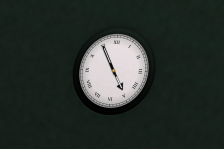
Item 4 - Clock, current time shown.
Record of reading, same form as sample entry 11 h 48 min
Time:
4 h 55 min
